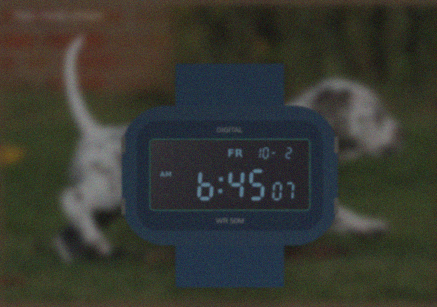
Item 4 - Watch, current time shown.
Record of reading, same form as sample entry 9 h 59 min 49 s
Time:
6 h 45 min 07 s
